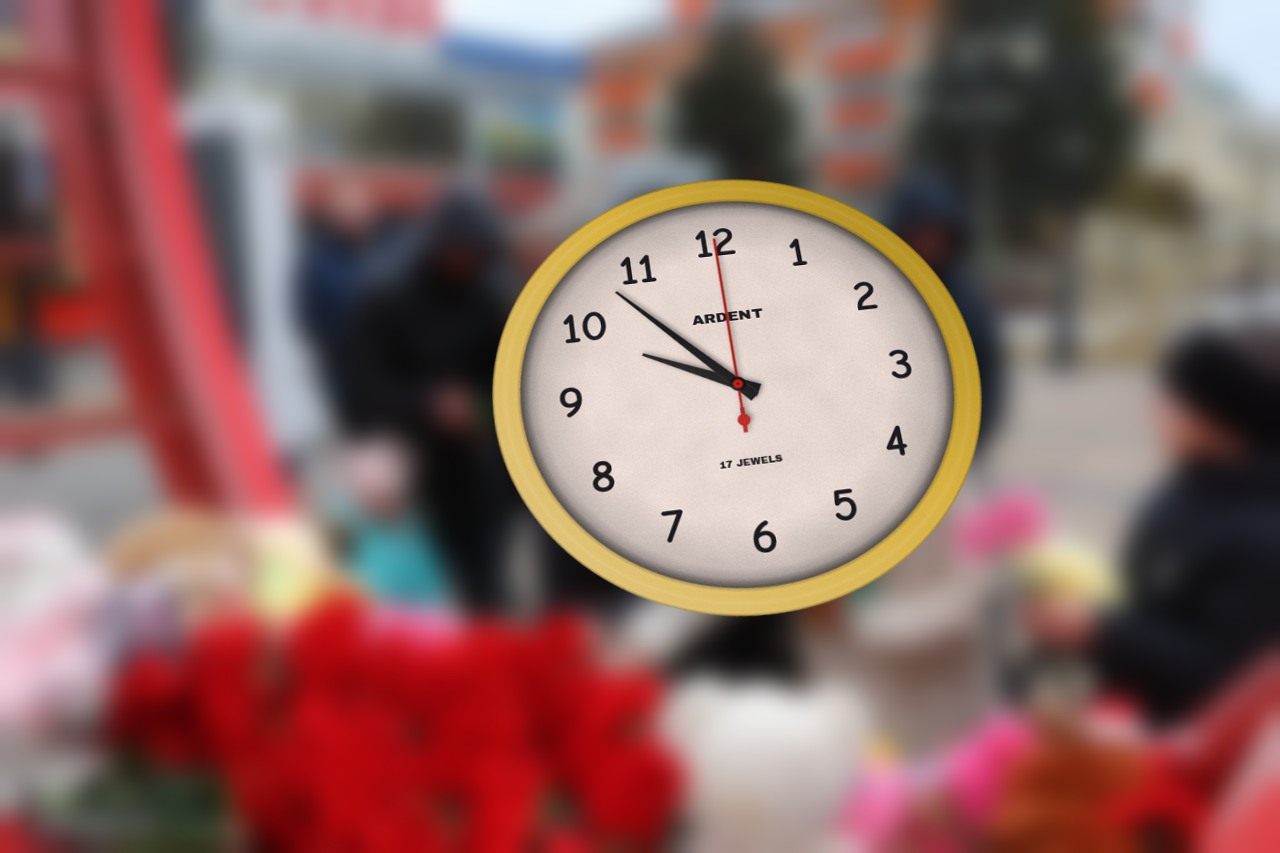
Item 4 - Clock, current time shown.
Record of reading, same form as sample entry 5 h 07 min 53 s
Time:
9 h 53 min 00 s
